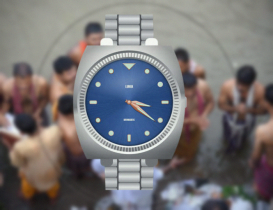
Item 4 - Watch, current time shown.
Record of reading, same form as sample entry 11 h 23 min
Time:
3 h 21 min
